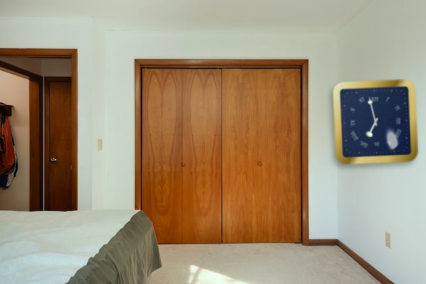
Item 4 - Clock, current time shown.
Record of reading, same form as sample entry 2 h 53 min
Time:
6 h 58 min
